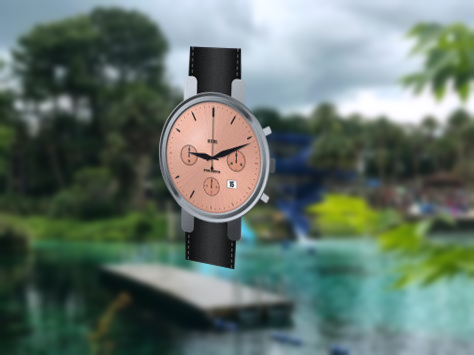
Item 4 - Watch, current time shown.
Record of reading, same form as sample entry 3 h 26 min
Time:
9 h 11 min
